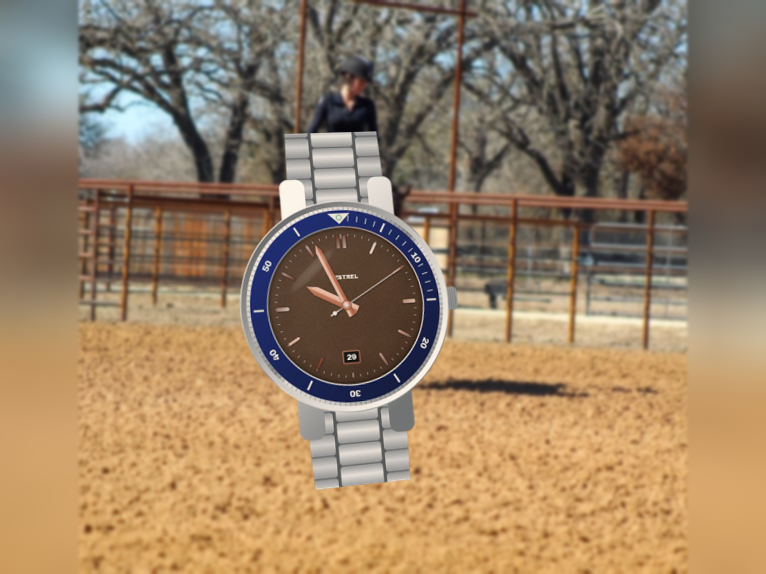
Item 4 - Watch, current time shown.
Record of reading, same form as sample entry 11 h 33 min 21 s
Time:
9 h 56 min 10 s
